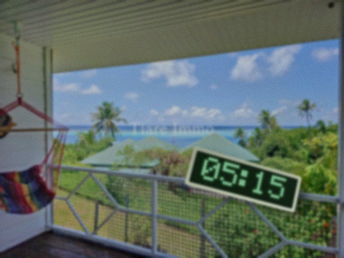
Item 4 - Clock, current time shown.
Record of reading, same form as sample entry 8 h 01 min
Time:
5 h 15 min
